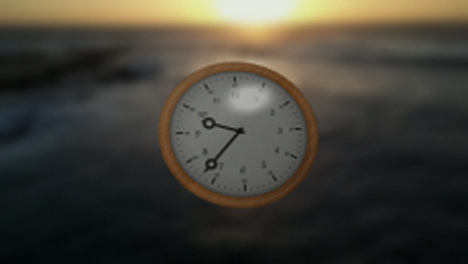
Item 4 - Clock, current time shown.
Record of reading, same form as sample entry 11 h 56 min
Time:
9 h 37 min
